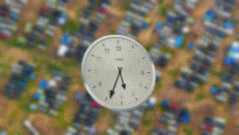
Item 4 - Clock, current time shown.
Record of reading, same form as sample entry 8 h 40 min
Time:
5 h 34 min
